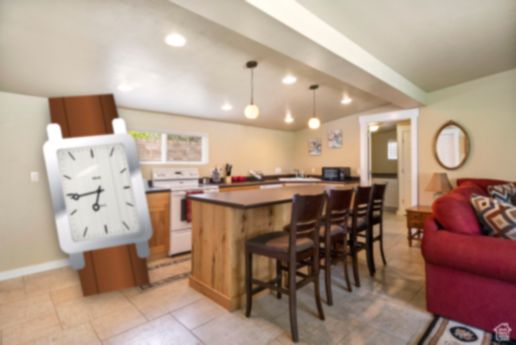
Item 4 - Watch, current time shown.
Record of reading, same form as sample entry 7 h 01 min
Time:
6 h 44 min
